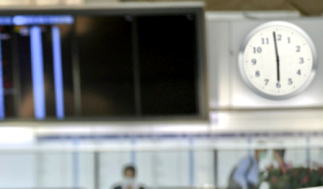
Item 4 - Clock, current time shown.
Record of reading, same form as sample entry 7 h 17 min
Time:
5 h 59 min
